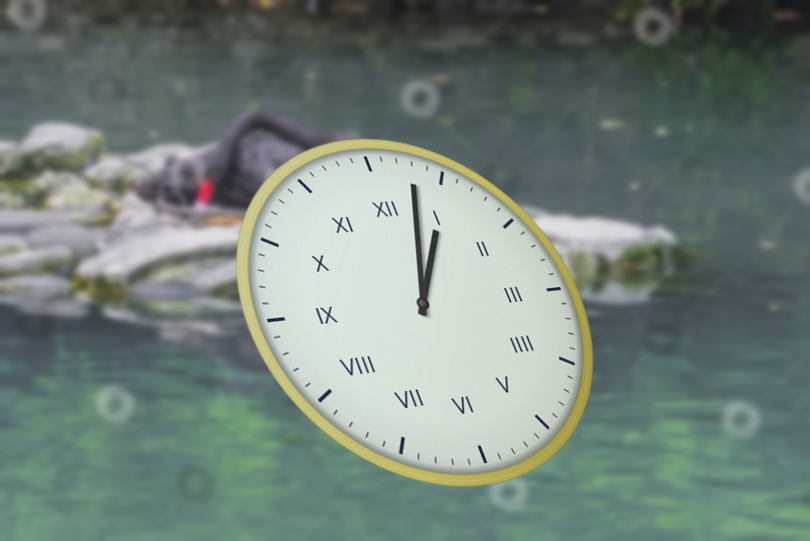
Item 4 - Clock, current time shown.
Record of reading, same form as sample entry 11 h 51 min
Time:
1 h 03 min
